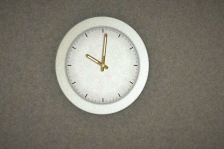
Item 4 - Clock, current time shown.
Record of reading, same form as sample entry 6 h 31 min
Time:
10 h 01 min
